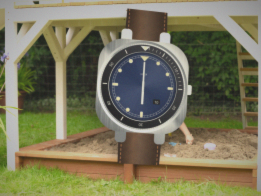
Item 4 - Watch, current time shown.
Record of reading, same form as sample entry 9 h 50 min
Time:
6 h 00 min
